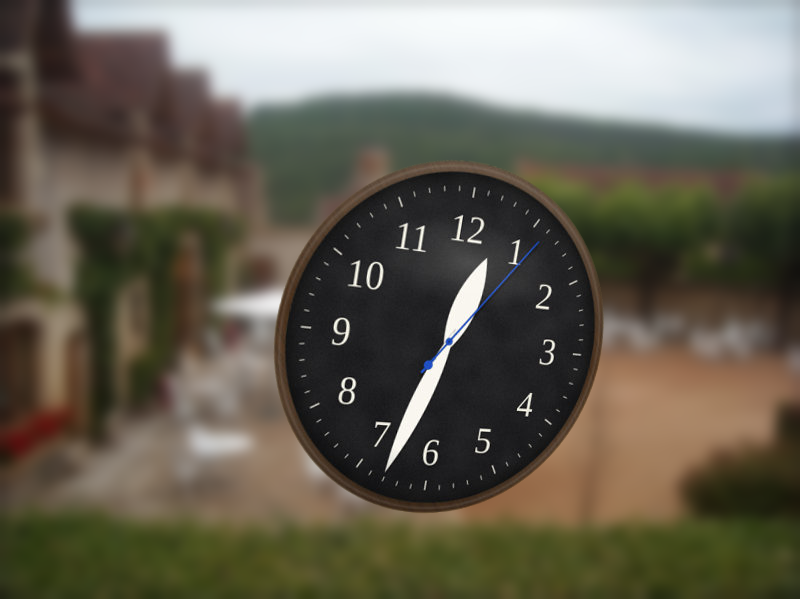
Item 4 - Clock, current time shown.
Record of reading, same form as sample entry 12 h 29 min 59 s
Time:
12 h 33 min 06 s
